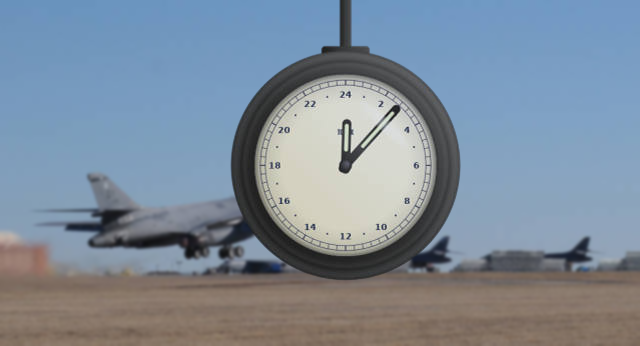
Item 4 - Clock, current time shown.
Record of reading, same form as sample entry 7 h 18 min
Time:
0 h 07 min
